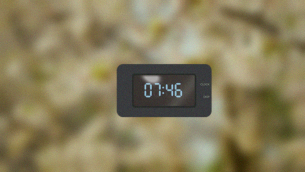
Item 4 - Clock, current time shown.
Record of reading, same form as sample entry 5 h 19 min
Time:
7 h 46 min
